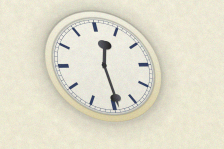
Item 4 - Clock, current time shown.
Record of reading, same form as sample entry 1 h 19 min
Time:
12 h 29 min
